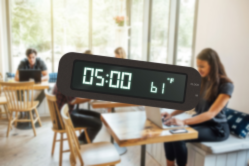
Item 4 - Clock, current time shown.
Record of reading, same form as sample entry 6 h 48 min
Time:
5 h 00 min
